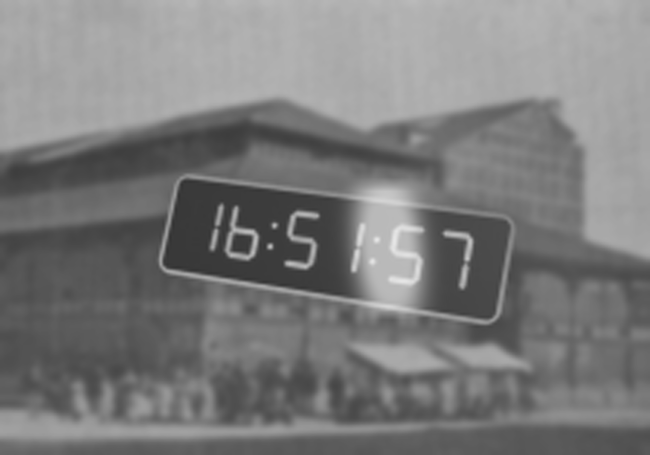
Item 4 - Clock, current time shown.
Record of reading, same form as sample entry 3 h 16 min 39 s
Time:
16 h 51 min 57 s
